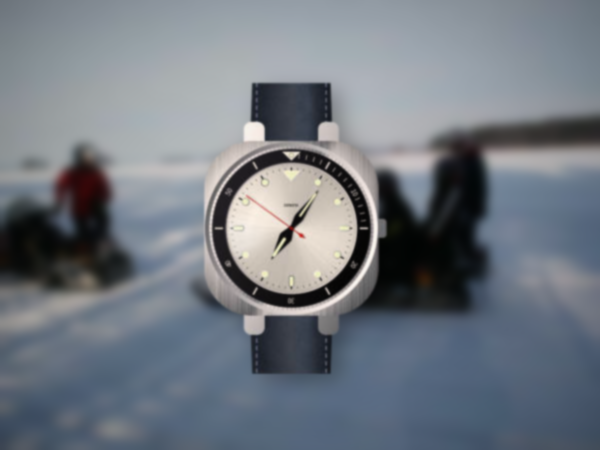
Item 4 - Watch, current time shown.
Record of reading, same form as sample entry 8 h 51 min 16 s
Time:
7 h 05 min 51 s
